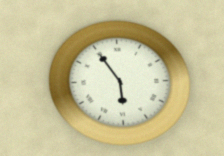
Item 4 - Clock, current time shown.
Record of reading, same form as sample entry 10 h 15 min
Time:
5 h 55 min
